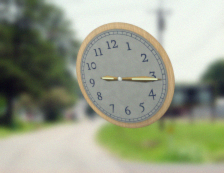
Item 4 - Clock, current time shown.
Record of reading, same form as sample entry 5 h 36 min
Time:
9 h 16 min
